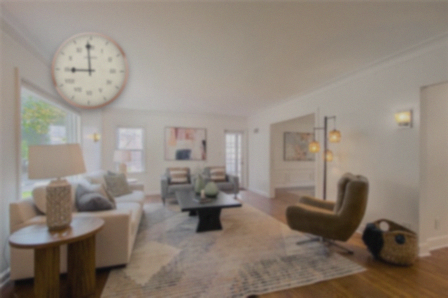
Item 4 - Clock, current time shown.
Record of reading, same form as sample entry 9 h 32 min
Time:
8 h 59 min
